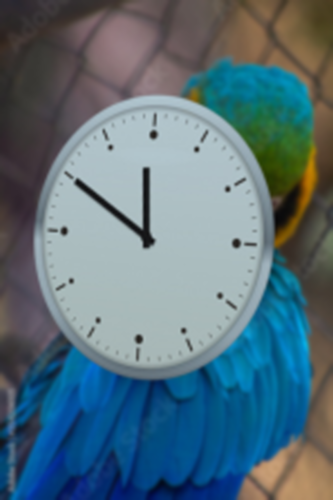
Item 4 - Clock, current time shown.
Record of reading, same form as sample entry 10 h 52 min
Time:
11 h 50 min
